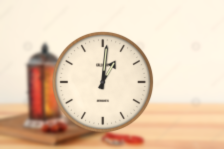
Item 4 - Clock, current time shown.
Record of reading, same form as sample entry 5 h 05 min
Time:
1 h 01 min
